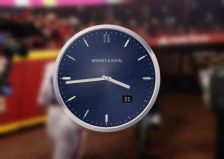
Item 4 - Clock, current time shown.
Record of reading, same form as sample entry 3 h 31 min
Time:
3 h 44 min
